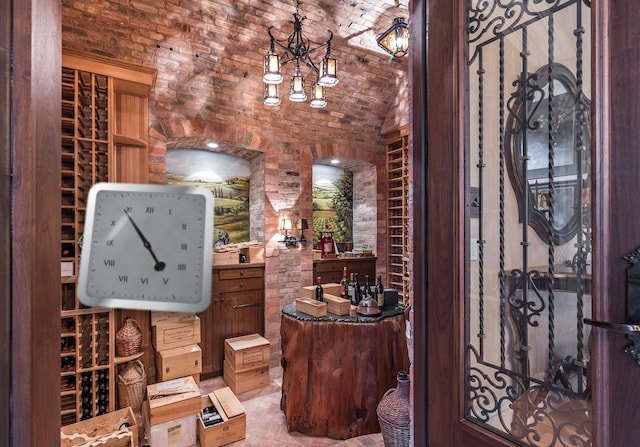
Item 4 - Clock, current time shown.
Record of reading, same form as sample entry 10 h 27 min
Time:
4 h 54 min
